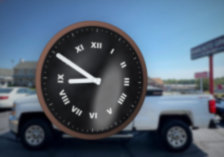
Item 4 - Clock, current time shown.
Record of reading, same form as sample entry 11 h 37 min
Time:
8 h 50 min
